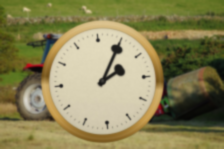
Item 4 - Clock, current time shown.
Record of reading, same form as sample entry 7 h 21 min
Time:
2 h 05 min
